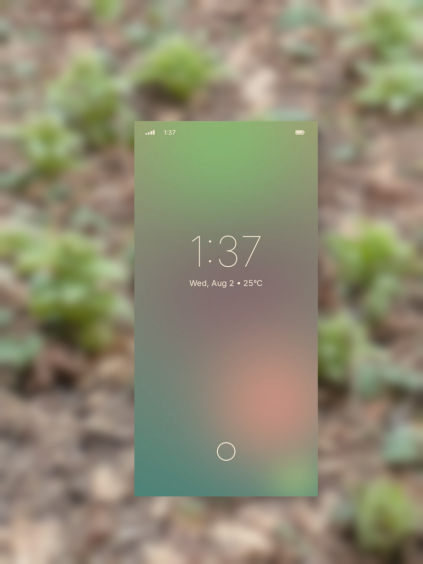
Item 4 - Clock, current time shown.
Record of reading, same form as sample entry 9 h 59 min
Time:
1 h 37 min
